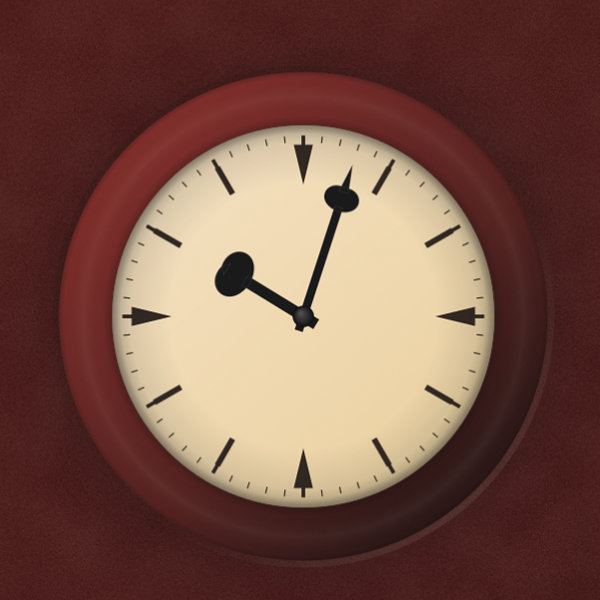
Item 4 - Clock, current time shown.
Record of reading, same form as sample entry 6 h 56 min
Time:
10 h 03 min
